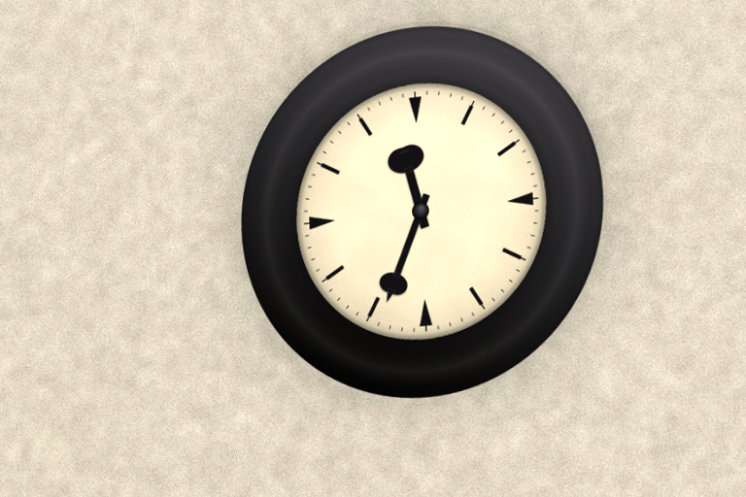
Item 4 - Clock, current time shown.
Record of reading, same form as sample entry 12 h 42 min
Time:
11 h 34 min
